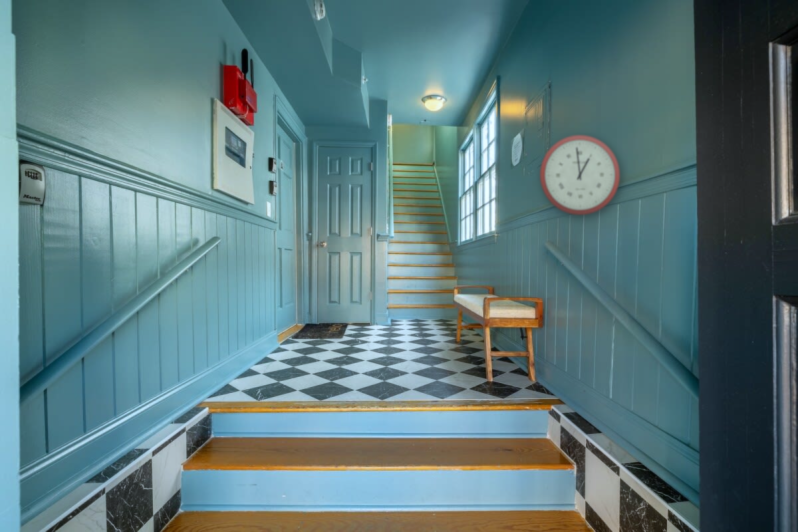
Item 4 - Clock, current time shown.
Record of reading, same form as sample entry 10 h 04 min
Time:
12 h 59 min
